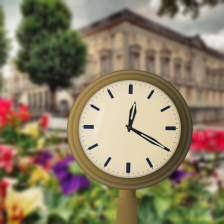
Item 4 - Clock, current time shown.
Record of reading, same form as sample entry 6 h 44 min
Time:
12 h 20 min
